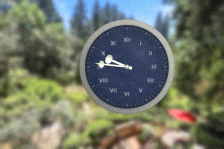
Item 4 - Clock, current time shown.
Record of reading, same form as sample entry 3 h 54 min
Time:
9 h 46 min
